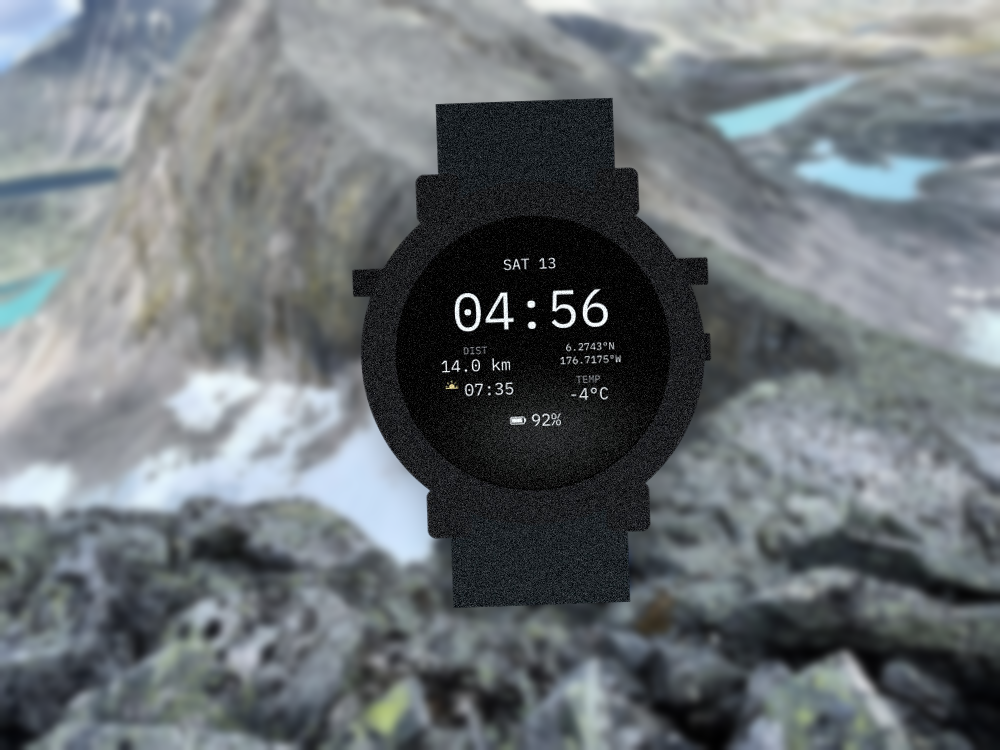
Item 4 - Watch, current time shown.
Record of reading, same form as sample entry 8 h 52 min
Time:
4 h 56 min
